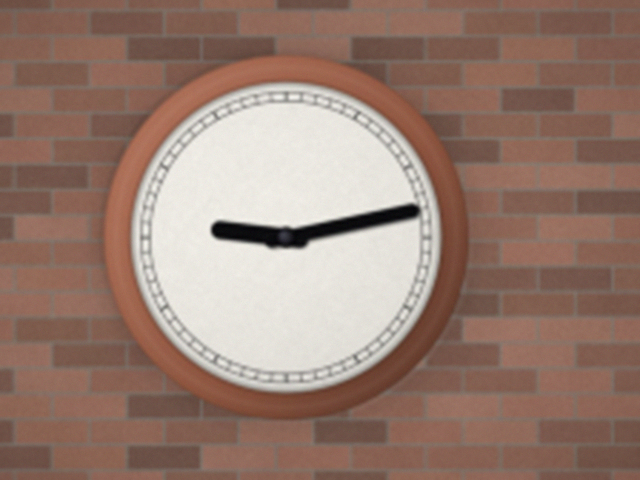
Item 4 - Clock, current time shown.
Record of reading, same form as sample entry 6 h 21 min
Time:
9 h 13 min
